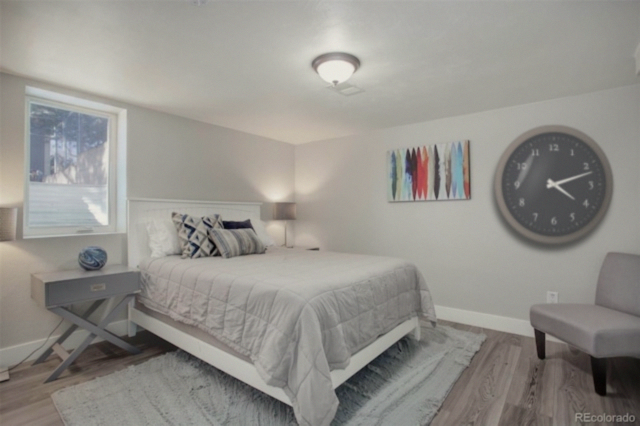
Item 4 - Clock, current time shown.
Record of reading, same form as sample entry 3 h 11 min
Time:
4 h 12 min
